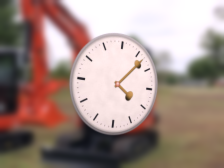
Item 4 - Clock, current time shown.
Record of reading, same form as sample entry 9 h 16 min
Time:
4 h 07 min
